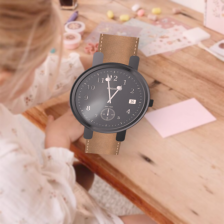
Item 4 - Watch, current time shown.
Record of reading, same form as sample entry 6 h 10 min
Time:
12 h 58 min
